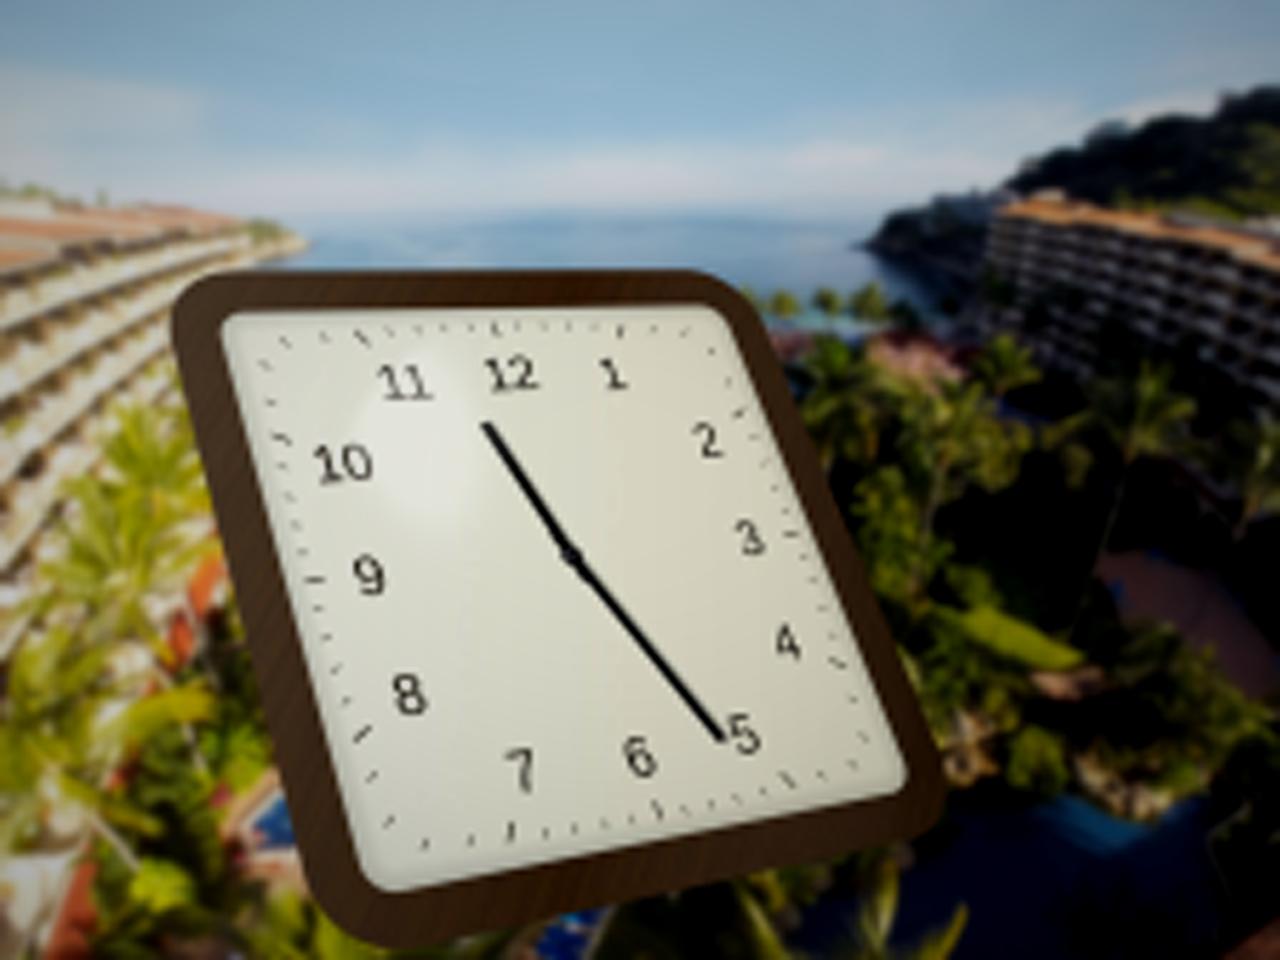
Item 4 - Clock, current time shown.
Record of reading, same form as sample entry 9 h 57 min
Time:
11 h 26 min
